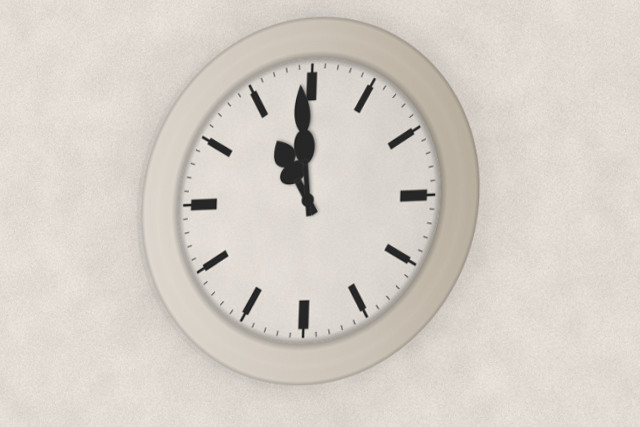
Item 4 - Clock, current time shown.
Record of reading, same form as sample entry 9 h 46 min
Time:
10 h 59 min
